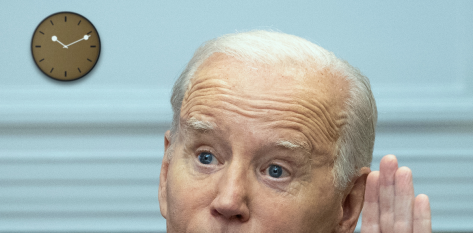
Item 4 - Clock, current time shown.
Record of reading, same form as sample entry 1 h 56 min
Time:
10 h 11 min
